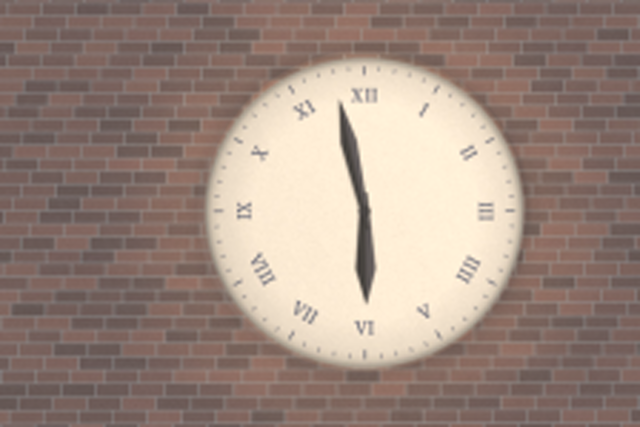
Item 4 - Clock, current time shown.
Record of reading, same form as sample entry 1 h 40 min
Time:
5 h 58 min
